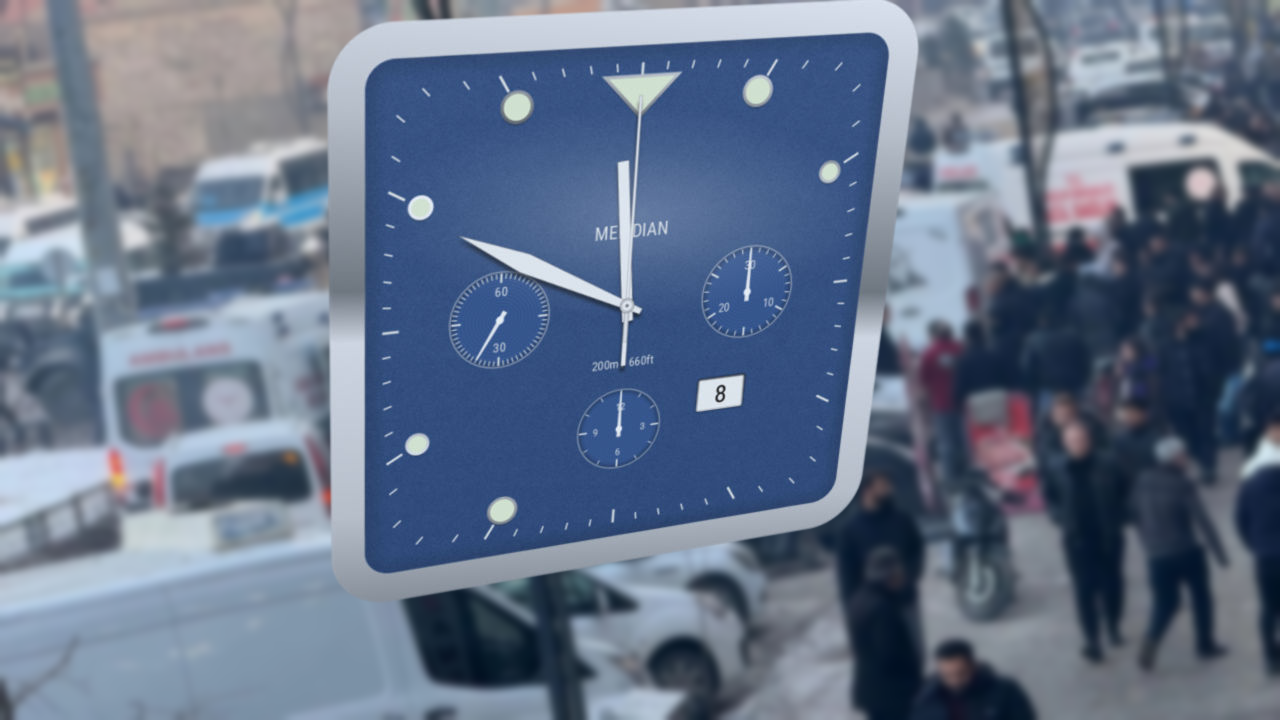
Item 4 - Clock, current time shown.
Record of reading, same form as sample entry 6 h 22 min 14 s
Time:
11 h 49 min 35 s
